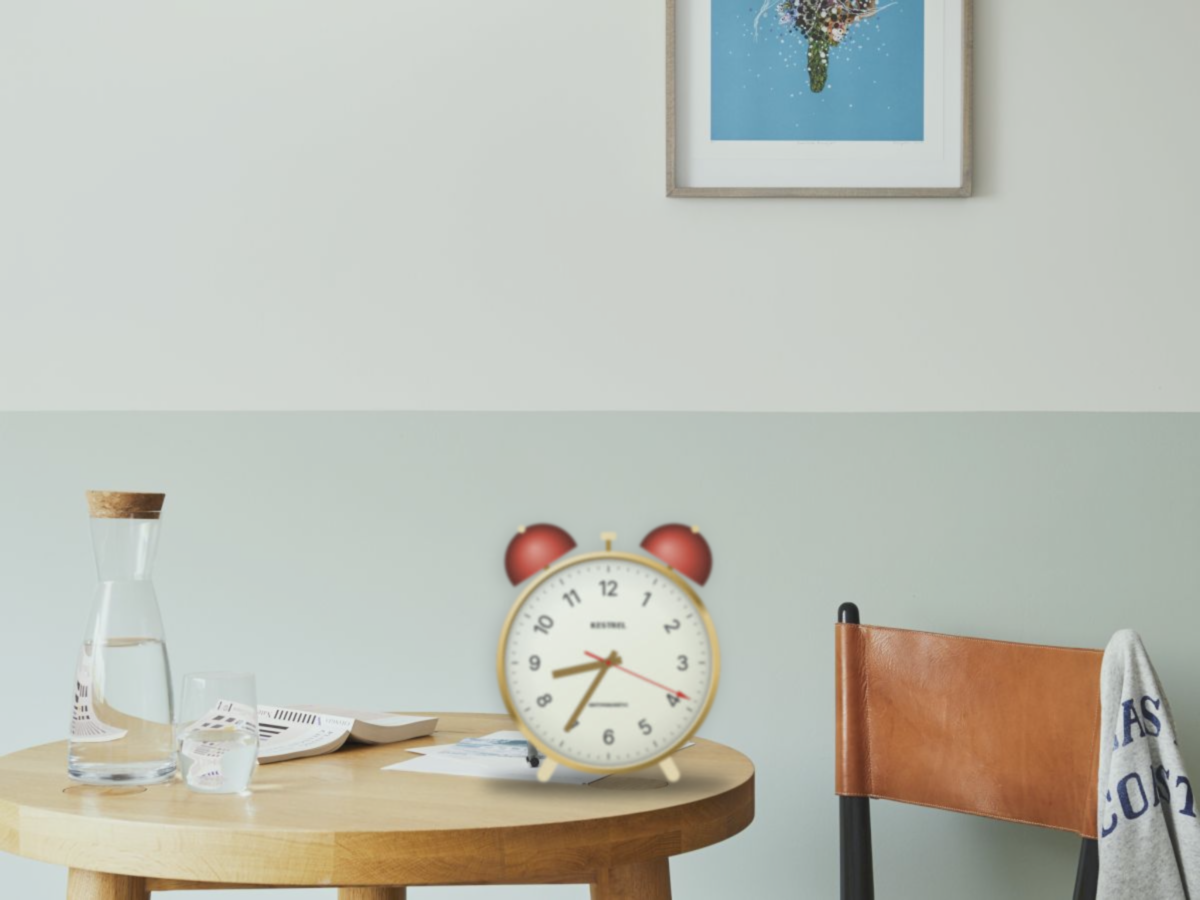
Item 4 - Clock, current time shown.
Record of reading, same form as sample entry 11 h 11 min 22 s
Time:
8 h 35 min 19 s
